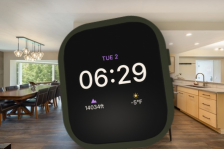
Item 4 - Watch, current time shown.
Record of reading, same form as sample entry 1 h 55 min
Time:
6 h 29 min
